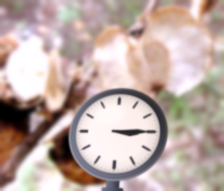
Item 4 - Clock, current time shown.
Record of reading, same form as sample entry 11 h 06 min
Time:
3 h 15 min
